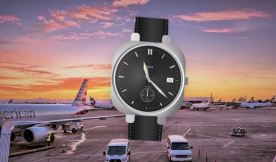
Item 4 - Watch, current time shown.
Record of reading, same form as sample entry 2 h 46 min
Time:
11 h 22 min
